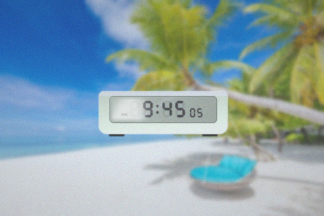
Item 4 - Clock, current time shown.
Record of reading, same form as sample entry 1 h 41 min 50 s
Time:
9 h 45 min 05 s
